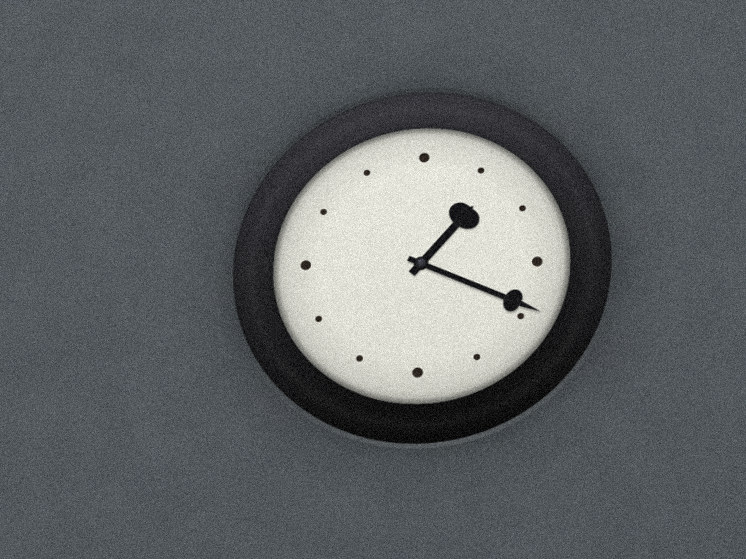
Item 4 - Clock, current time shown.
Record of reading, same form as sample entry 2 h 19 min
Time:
1 h 19 min
